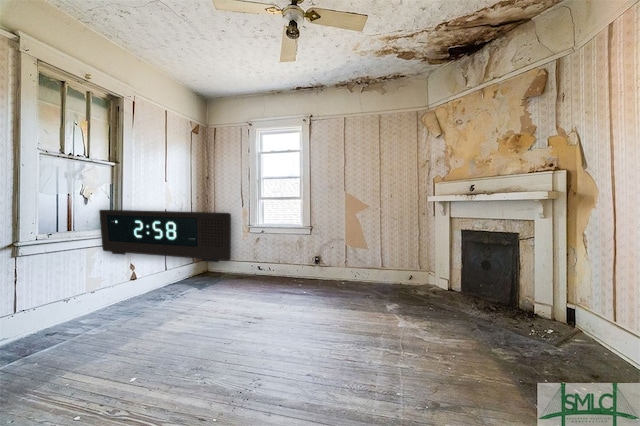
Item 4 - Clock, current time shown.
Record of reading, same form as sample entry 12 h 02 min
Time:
2 h 58 min
